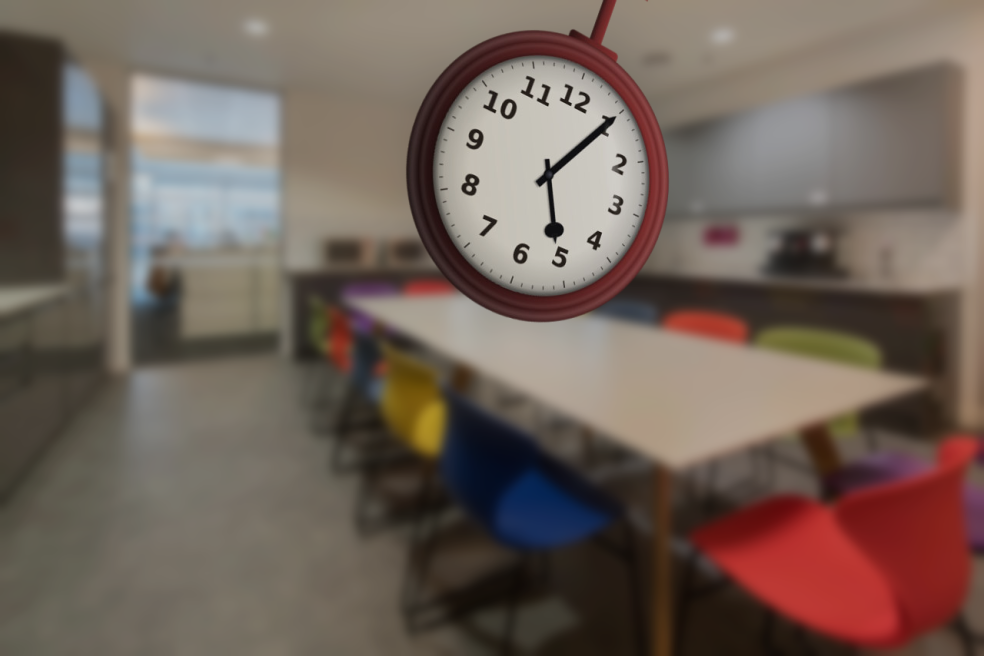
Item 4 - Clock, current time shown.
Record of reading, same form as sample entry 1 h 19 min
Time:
5 h 05 min
